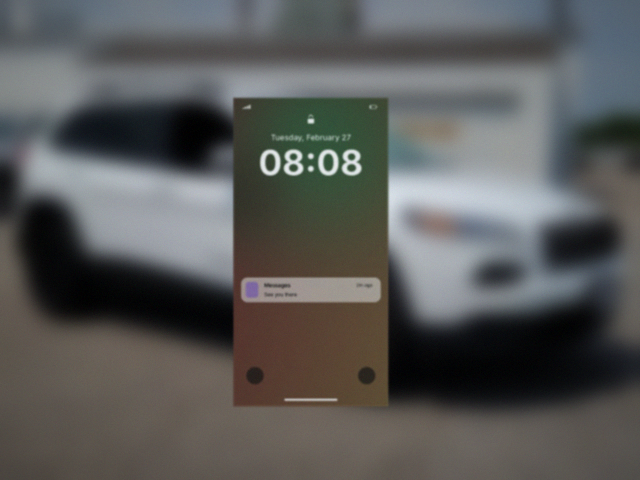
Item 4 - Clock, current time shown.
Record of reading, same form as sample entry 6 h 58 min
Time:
8 h 08 min
